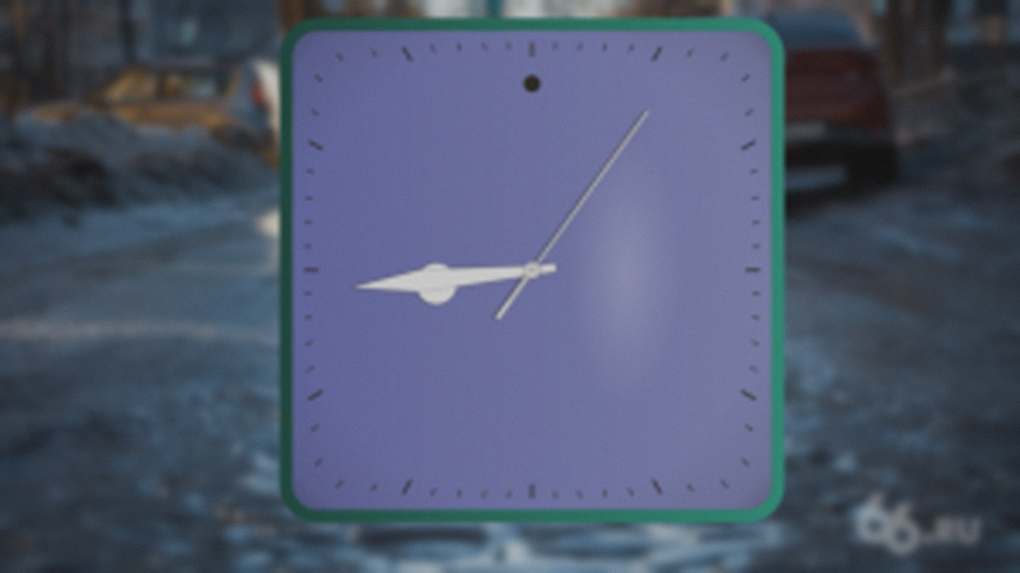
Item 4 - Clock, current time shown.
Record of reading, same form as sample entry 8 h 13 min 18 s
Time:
8 h 44 min 06 s
